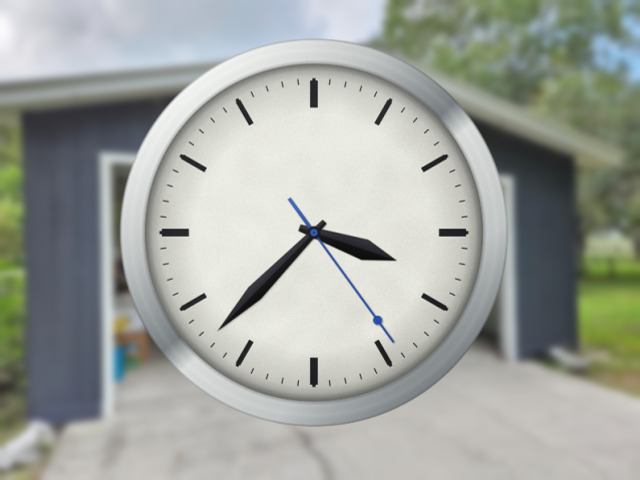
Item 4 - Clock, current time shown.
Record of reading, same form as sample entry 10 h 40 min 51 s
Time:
3 h 37 min 24 s
